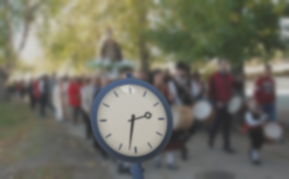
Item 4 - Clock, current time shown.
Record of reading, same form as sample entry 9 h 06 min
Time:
2 h 32 min
